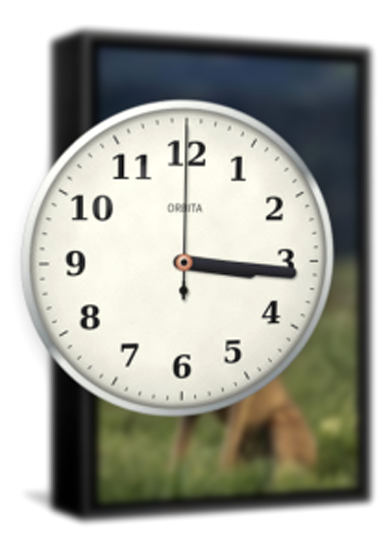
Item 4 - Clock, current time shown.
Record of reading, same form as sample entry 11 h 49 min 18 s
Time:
3 h 16 min 00 s
